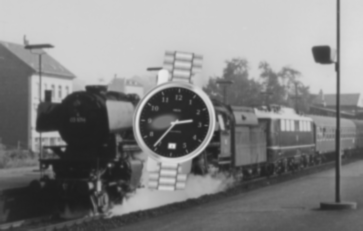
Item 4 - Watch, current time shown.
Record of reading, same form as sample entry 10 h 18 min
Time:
2 h 36 min
